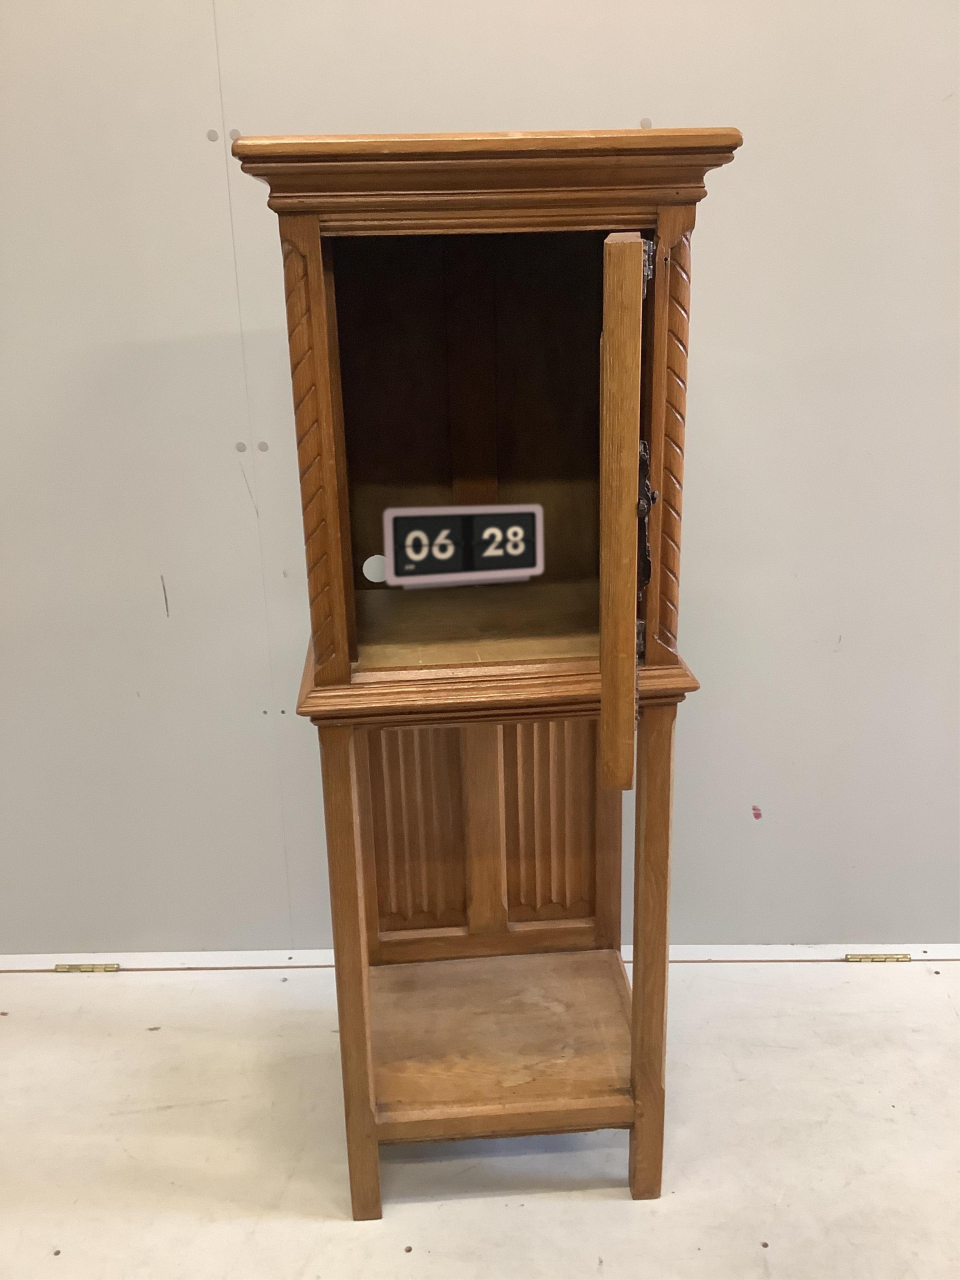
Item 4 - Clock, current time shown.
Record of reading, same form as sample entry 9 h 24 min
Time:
6 h 28 min
